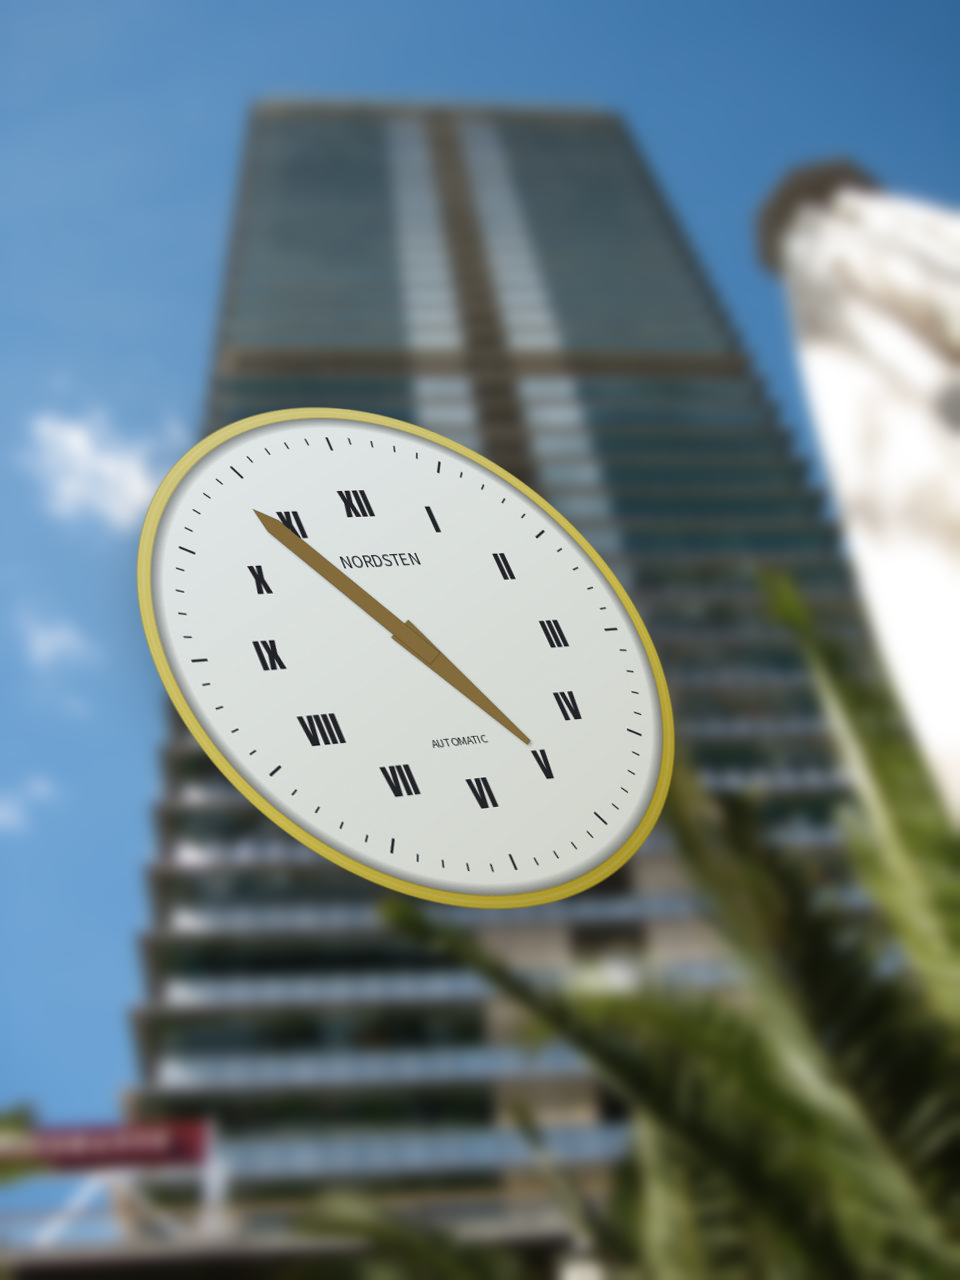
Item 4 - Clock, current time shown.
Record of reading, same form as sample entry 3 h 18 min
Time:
4 h 54 min
